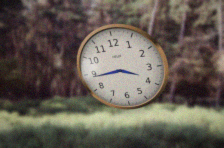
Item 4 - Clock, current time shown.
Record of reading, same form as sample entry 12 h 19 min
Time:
3 h 44 min
